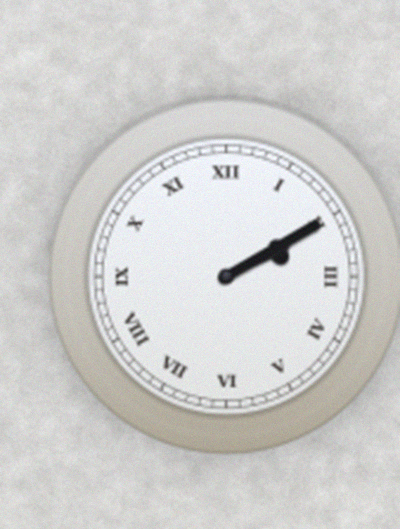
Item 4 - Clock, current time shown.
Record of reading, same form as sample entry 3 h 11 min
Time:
2 h 10 min
